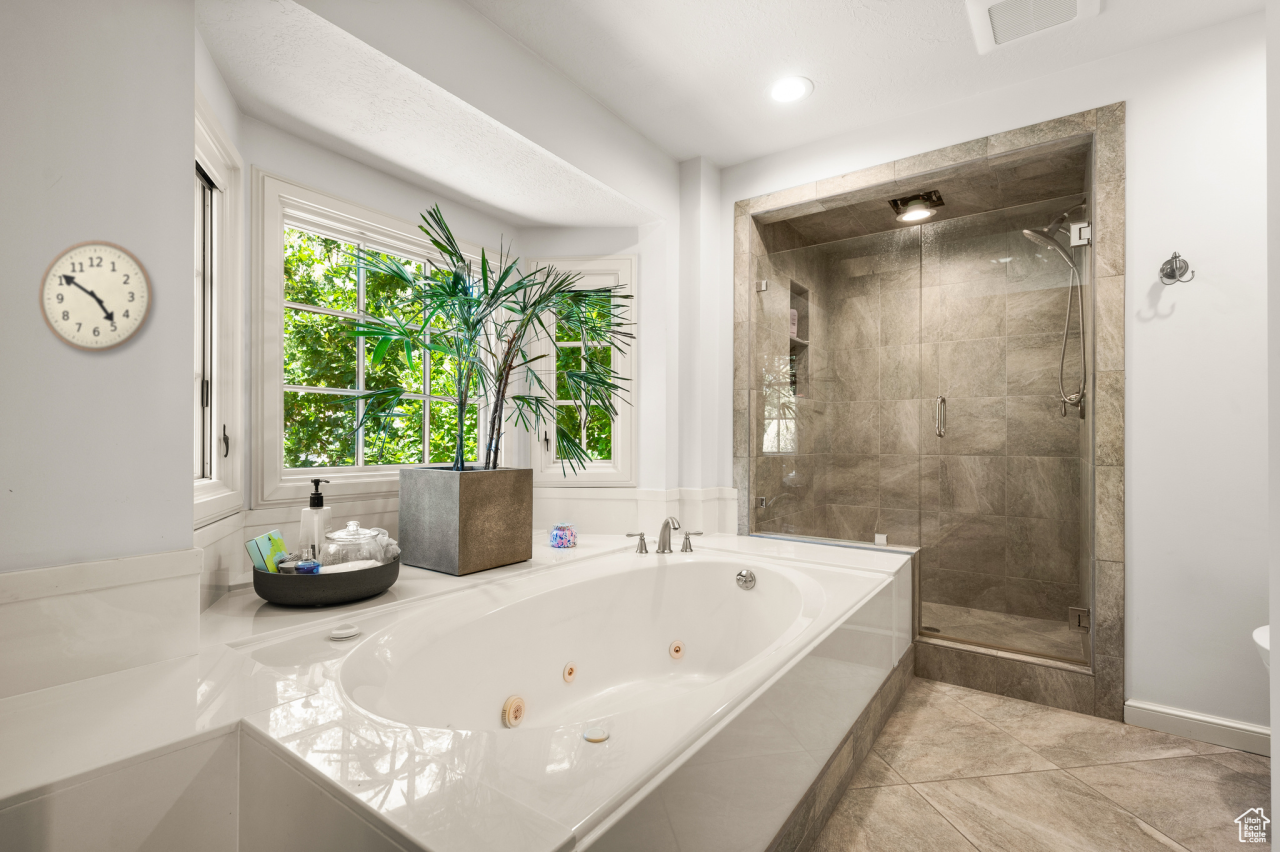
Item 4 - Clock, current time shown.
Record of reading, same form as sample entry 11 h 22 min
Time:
4 h 51 min
